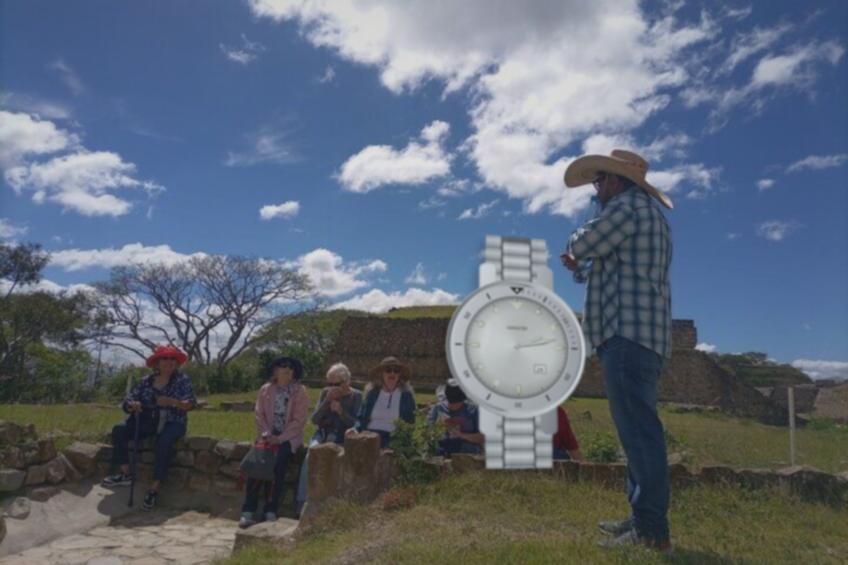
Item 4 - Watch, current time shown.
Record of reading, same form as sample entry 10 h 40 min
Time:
2 h 13 min
